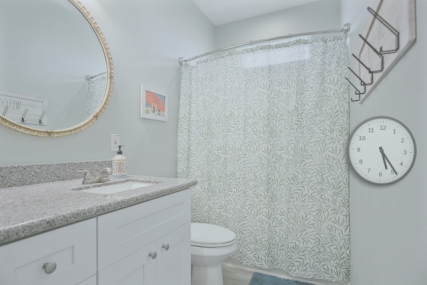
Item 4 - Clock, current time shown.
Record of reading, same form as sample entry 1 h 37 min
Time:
5 h 24 min
